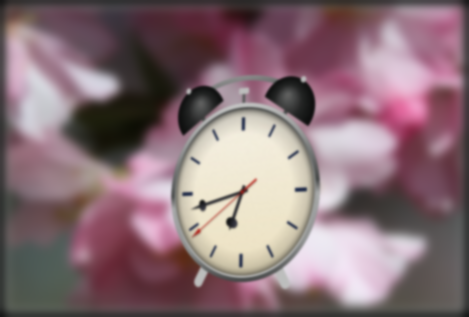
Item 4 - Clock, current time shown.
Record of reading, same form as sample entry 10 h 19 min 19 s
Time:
6 h 42 min 39 s
